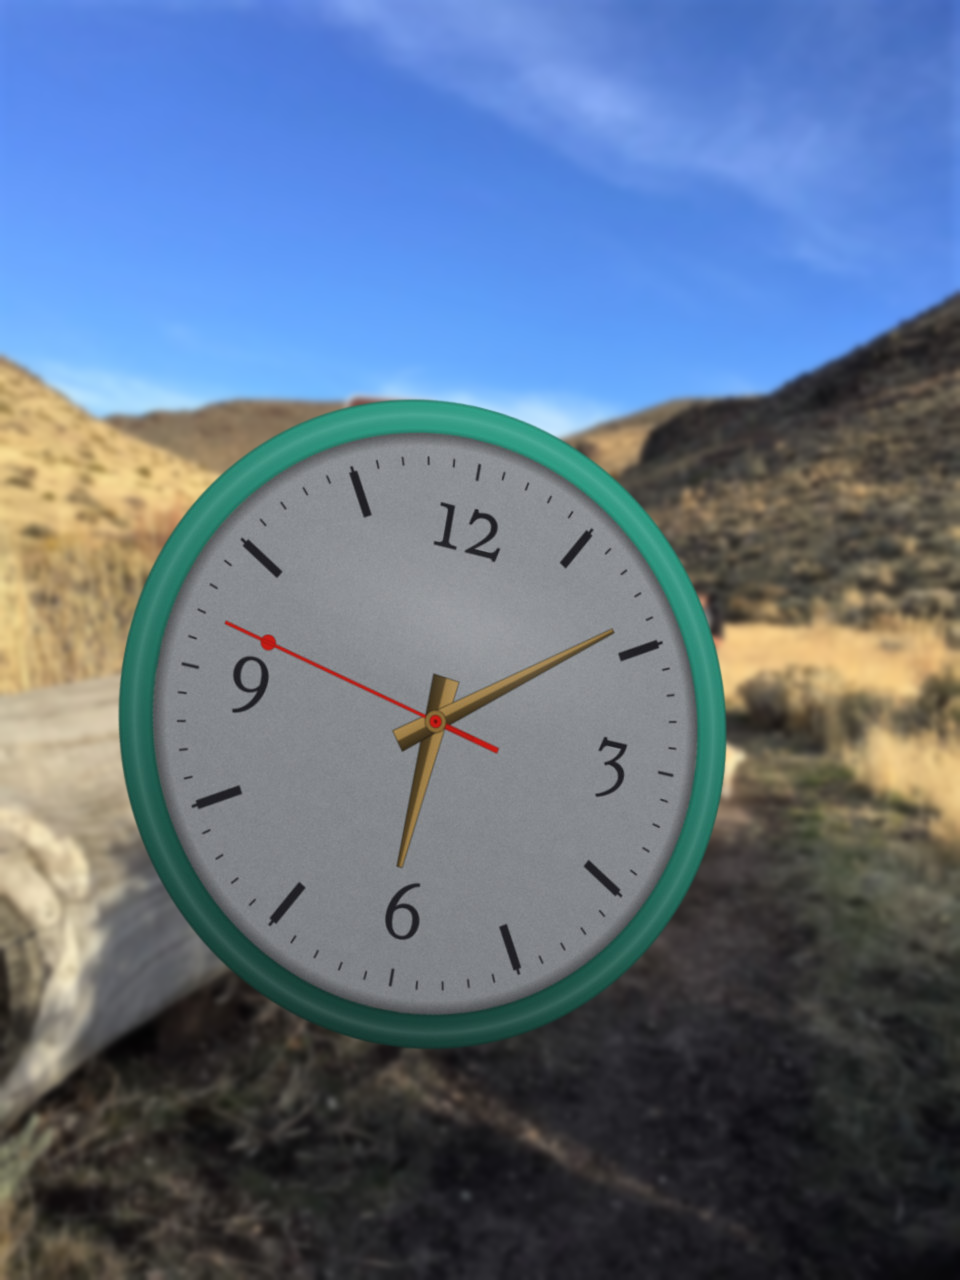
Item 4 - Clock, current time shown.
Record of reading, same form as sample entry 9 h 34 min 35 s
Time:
6 h 08 min 47 s
